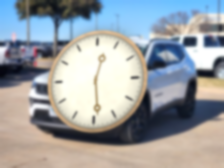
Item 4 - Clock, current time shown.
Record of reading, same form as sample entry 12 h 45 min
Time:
12 h 29 min
